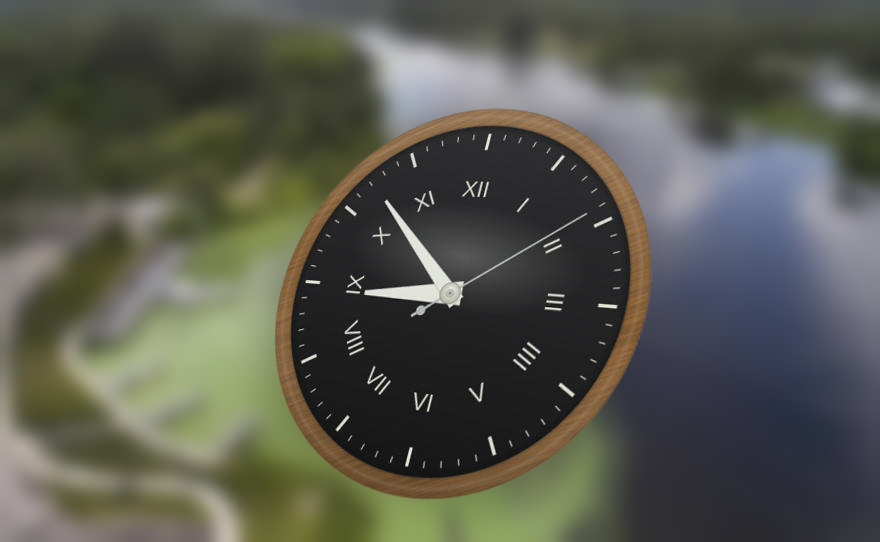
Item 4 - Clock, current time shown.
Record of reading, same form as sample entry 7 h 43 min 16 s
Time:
8 h 52 min 09 s
